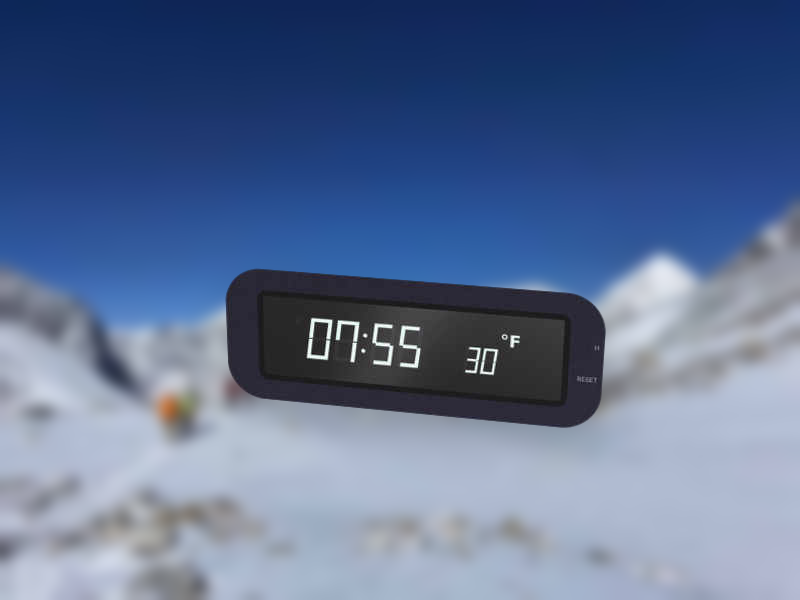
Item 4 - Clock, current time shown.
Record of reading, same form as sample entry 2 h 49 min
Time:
7 h 55 min
